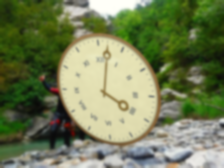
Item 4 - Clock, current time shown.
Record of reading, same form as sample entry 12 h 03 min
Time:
4 h 02 min
